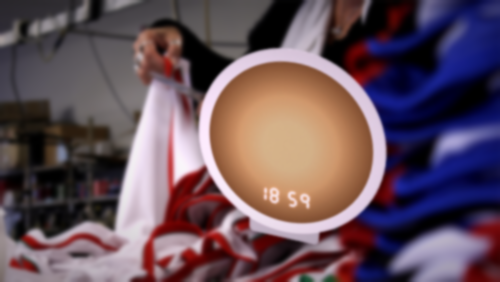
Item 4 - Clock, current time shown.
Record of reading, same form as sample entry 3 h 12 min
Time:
18 h 59 min
